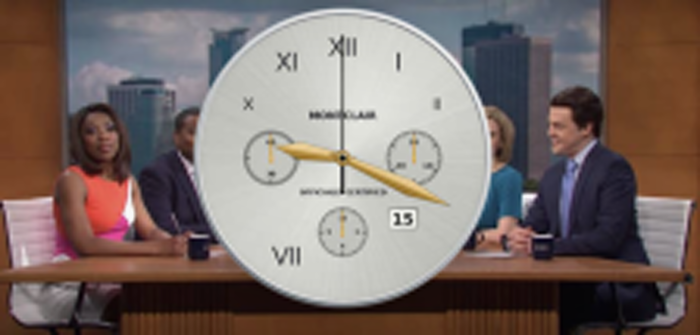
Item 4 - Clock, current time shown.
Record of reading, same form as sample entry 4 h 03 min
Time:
9 h 19 min
